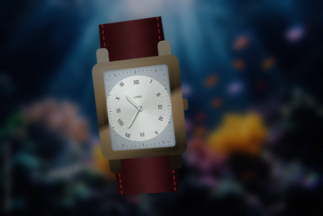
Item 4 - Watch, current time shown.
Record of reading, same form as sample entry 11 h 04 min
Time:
10 h 36 min
